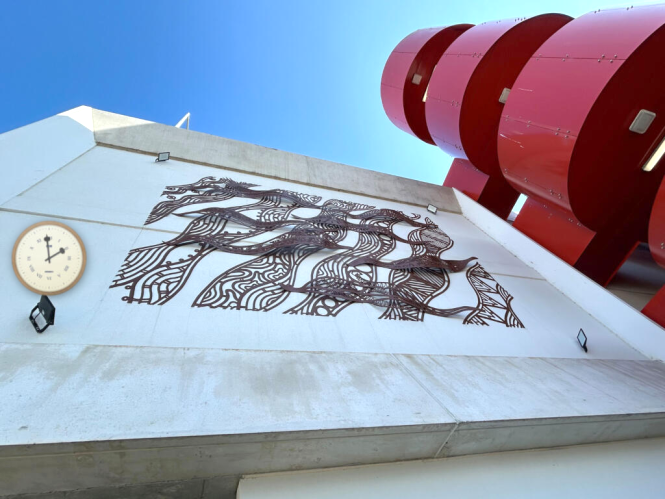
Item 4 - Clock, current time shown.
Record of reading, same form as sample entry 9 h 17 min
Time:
1 h 59 min
